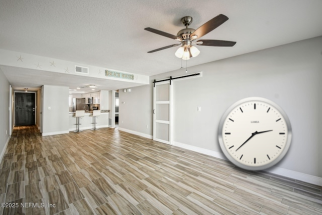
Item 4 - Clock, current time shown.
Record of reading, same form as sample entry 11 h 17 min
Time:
2 h 38 min
